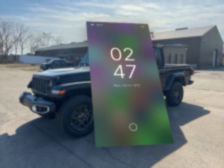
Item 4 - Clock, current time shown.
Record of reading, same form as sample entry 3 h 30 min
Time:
2 h 47 min
